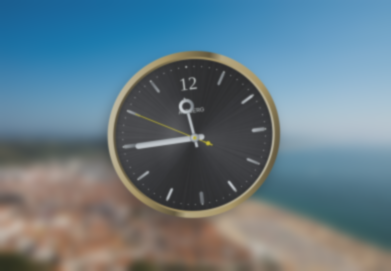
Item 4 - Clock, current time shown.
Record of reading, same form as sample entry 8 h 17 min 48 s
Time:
11 h 44 min 50 s
